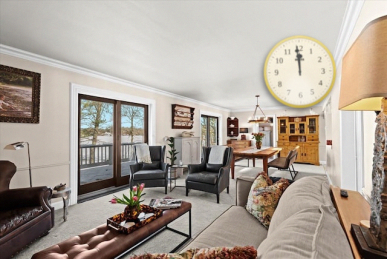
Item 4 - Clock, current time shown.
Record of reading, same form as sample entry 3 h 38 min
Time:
11 h 59 min
